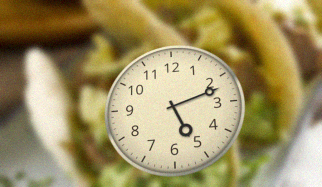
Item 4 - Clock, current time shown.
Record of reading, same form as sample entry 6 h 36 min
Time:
5 h 12 min
